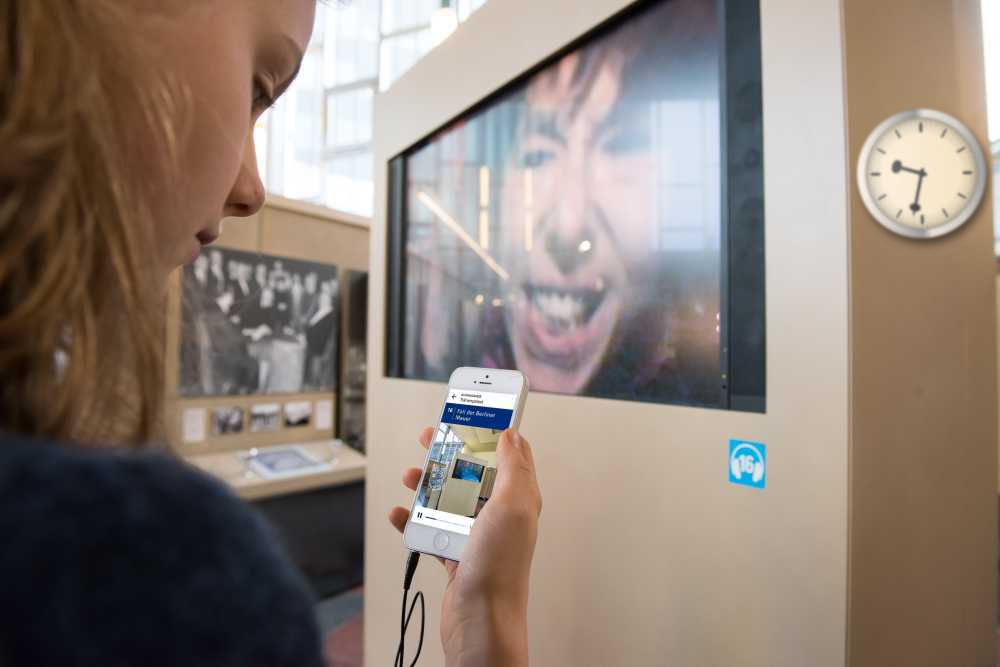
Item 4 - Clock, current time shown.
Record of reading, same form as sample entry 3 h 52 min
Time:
9 h 32 min
